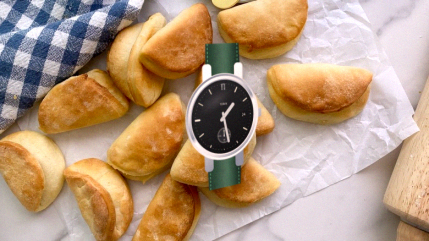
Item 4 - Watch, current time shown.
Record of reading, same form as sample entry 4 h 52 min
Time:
1 h 28 min
